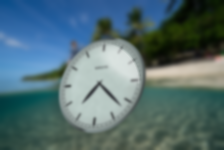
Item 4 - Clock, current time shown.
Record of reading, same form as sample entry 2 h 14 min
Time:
7 h 22 min
